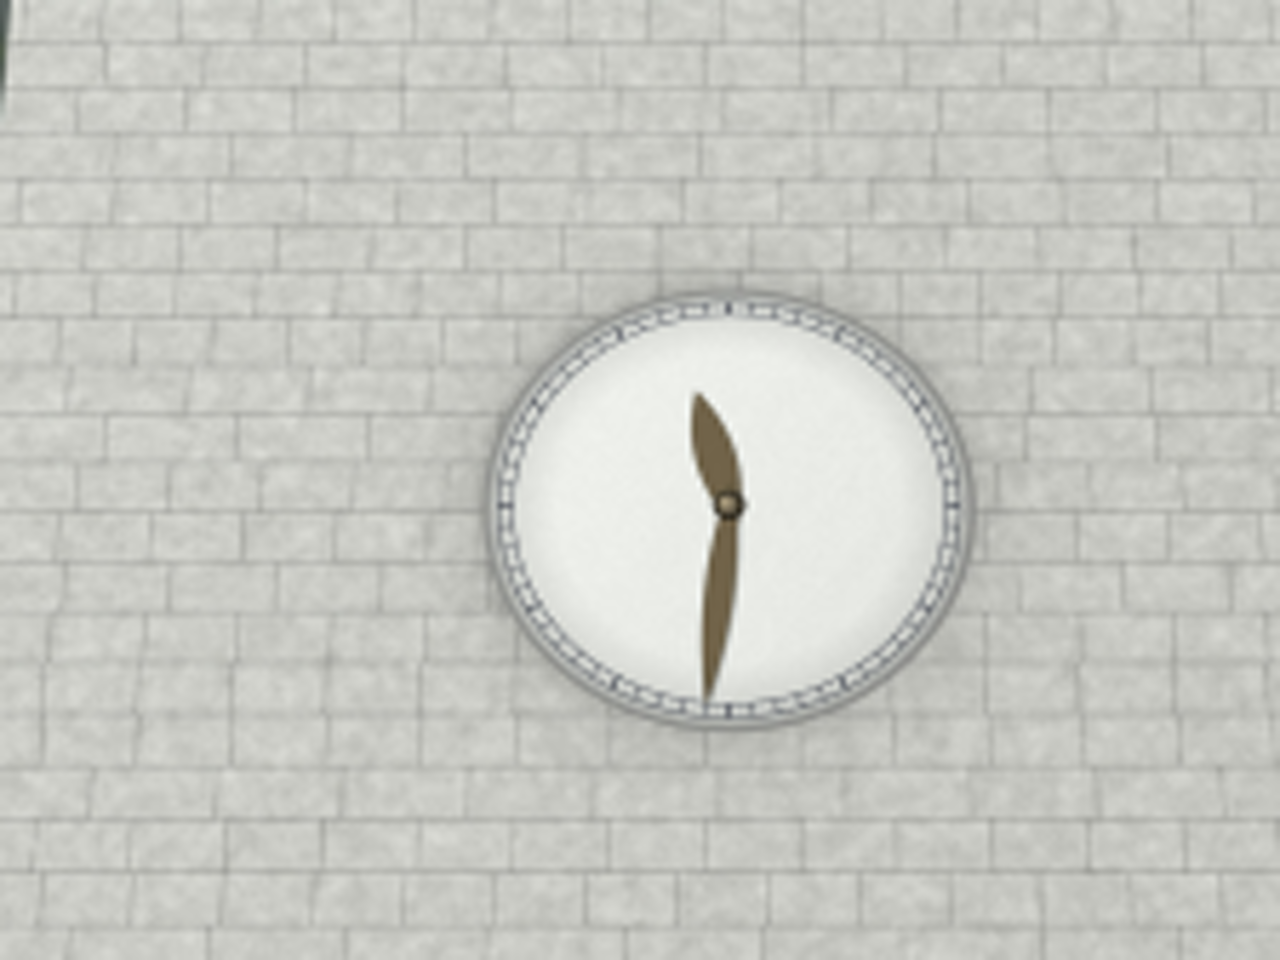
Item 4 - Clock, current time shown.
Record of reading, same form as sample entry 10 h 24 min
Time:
11 h 31 min
